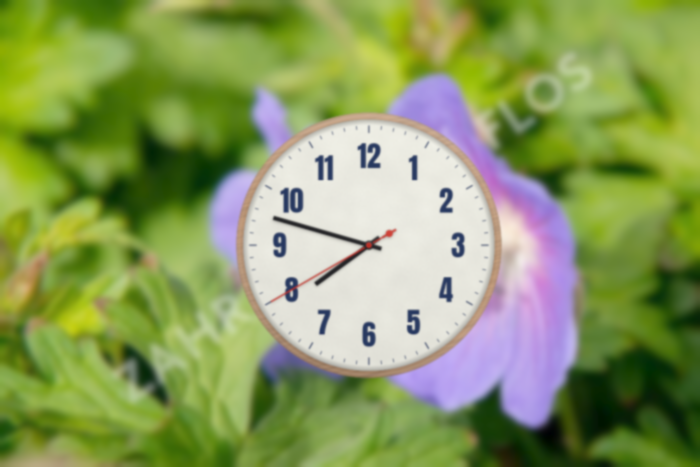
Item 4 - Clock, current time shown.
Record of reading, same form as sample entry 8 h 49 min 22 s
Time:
7 h 47 min 40 s
